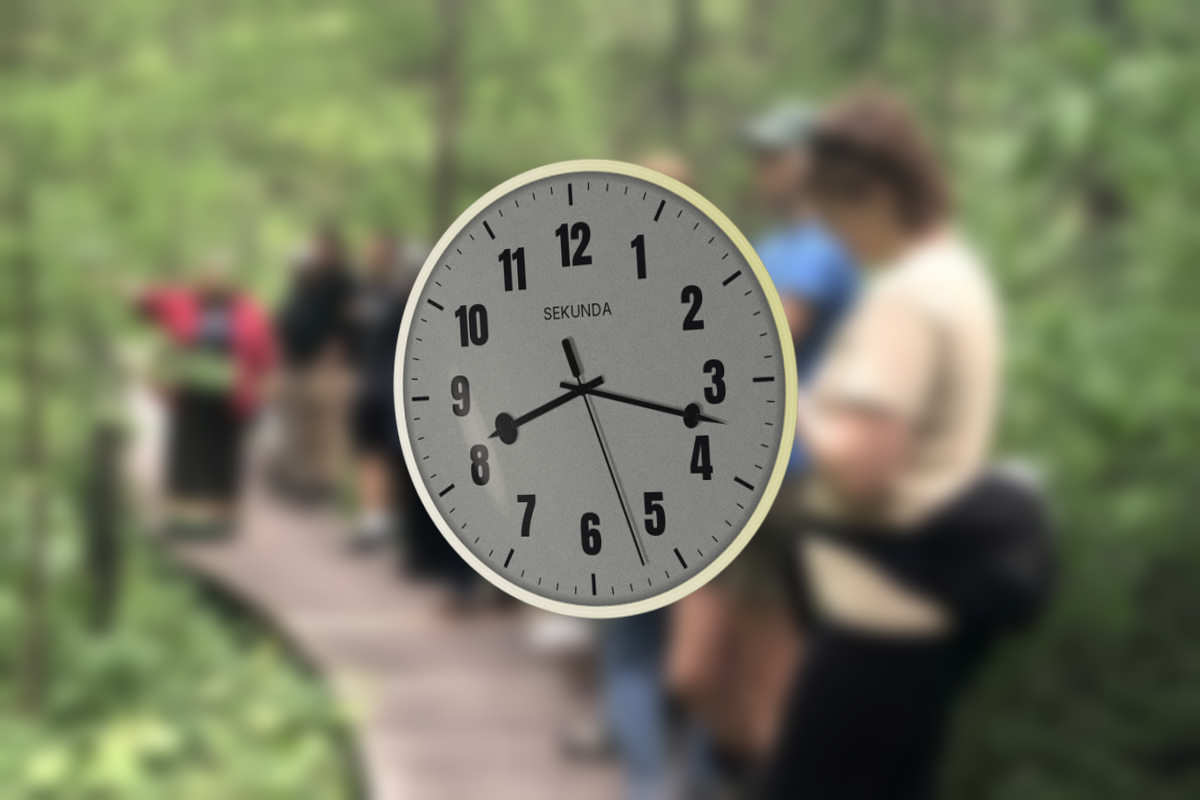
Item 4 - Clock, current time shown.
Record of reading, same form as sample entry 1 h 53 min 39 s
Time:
8 h 17 min 27 s
